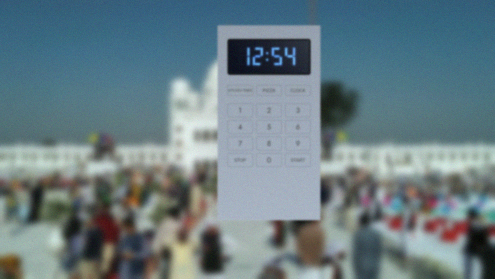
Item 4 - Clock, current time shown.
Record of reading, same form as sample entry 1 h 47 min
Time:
12 h 54 min
